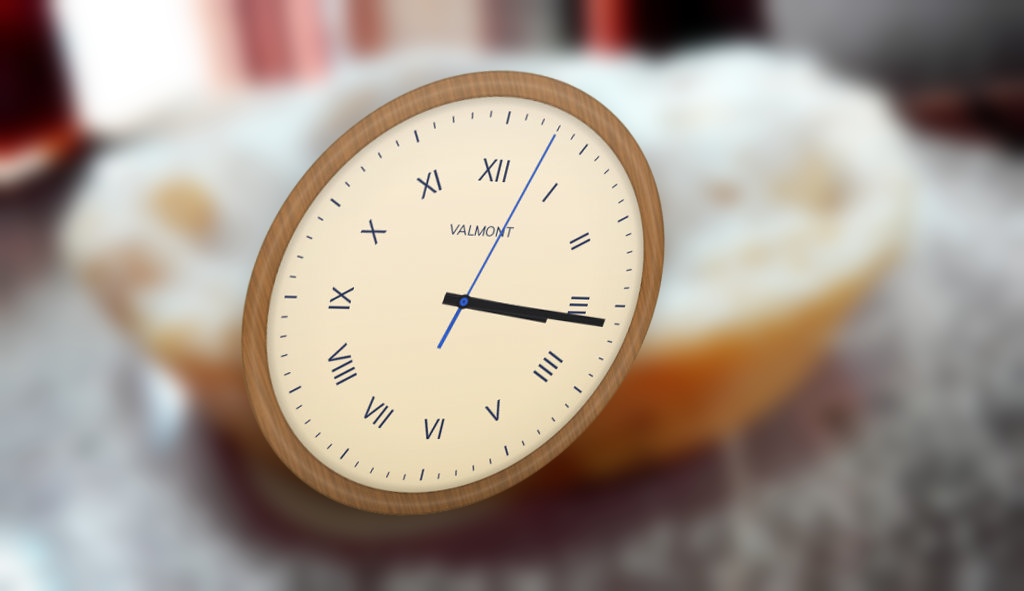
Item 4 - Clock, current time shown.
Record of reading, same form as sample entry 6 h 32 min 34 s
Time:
3 h 16 min 03 s
